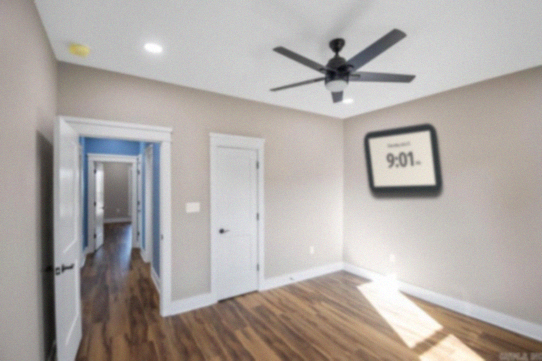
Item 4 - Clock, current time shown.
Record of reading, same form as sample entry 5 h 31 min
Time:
9 h 01 min
